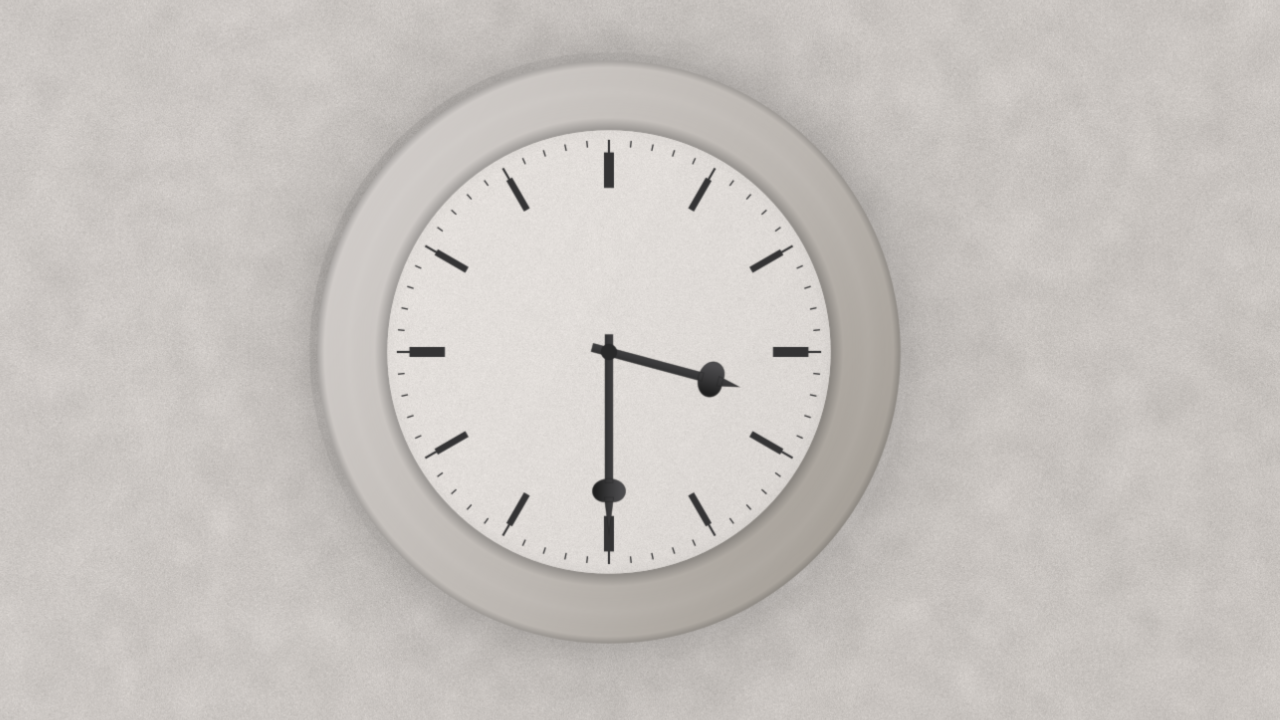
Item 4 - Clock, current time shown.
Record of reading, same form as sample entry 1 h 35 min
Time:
3 h 30 min
